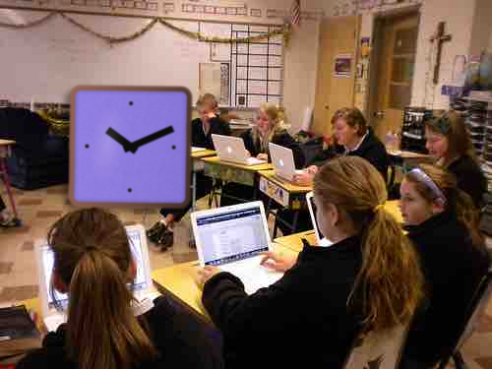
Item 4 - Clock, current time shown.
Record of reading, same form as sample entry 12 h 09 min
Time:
10 h 11 min
